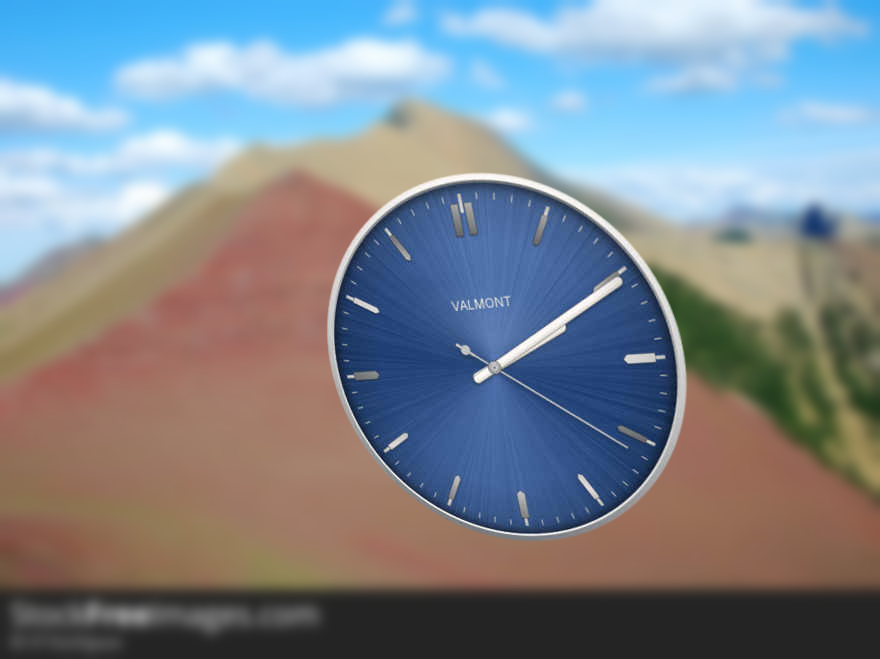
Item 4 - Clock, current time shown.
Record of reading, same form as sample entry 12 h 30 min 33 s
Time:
2 h 10 min 21 s
